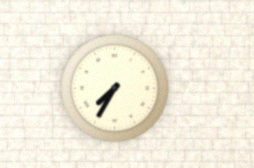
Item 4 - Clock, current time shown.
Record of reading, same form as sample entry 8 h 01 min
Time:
7 h 35 min
